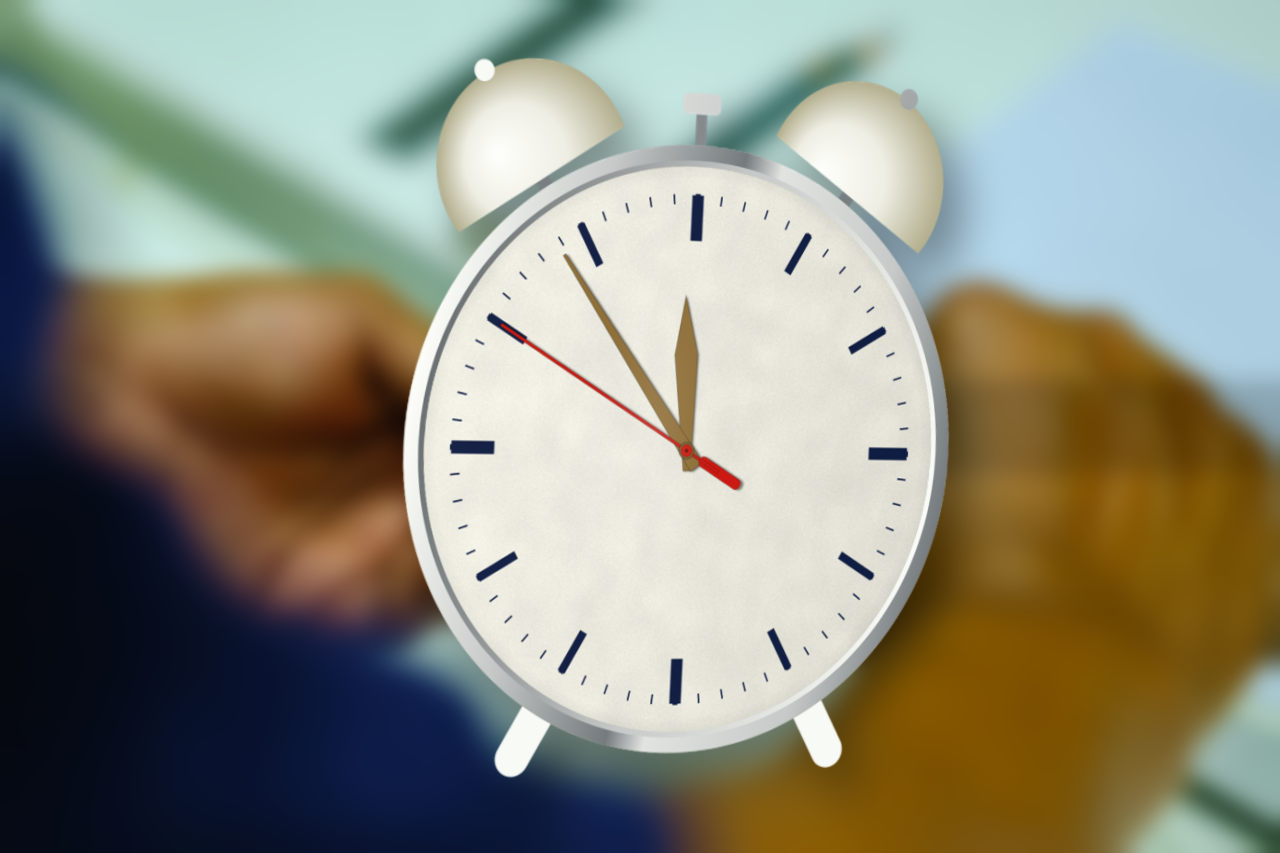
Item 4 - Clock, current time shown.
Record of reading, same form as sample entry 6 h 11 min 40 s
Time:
11 h 53 min 50 s
